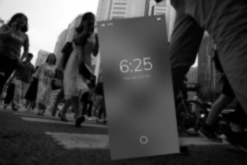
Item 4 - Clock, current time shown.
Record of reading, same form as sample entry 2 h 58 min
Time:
6 h 25 min
